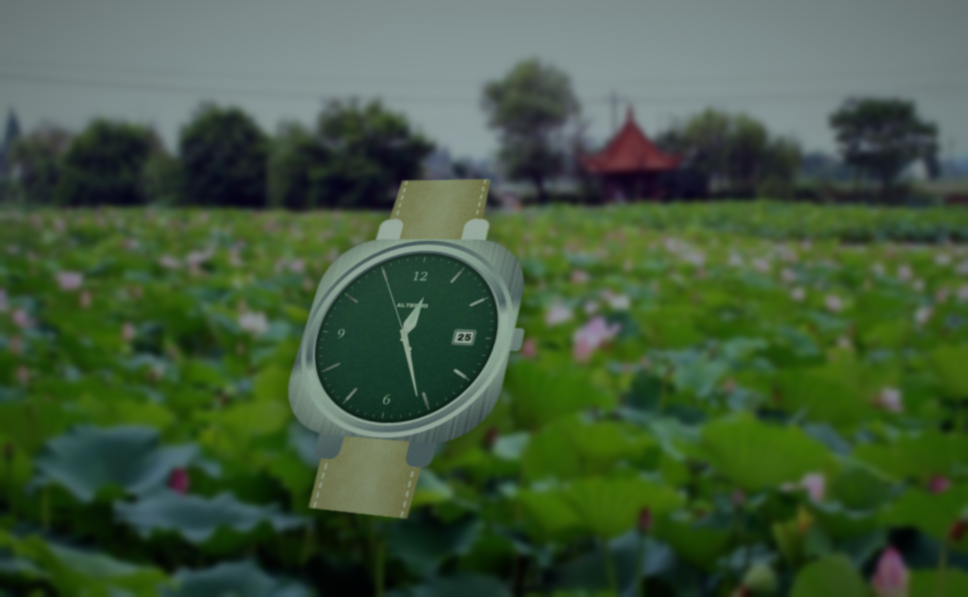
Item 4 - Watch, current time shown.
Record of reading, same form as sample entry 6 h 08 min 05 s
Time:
12 h 25 min 55 s
